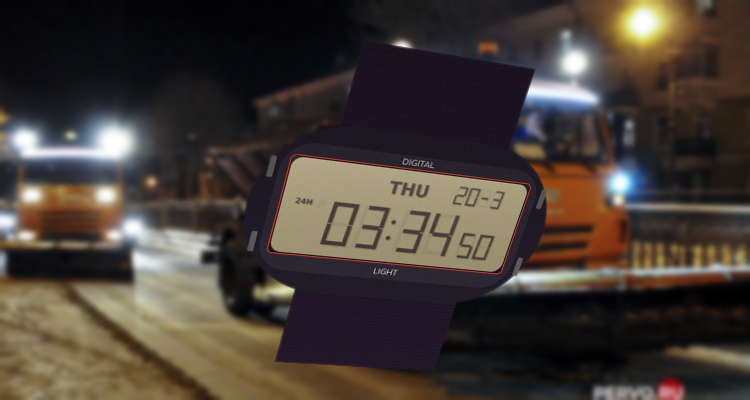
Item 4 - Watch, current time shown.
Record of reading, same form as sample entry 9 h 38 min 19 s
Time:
3 h 34 min 50 s
